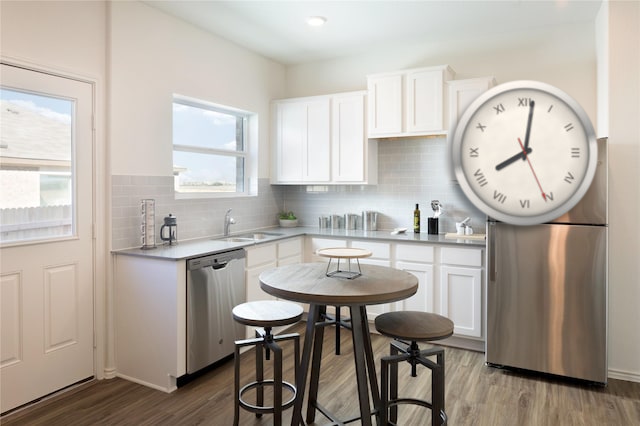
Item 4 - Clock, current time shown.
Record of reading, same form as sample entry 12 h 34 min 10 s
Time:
8 h 01 min 26 s
